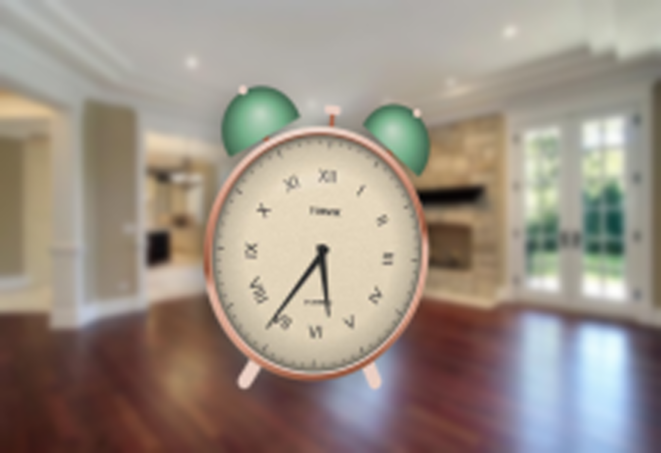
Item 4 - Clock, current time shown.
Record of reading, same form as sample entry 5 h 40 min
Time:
5 h 36 min
